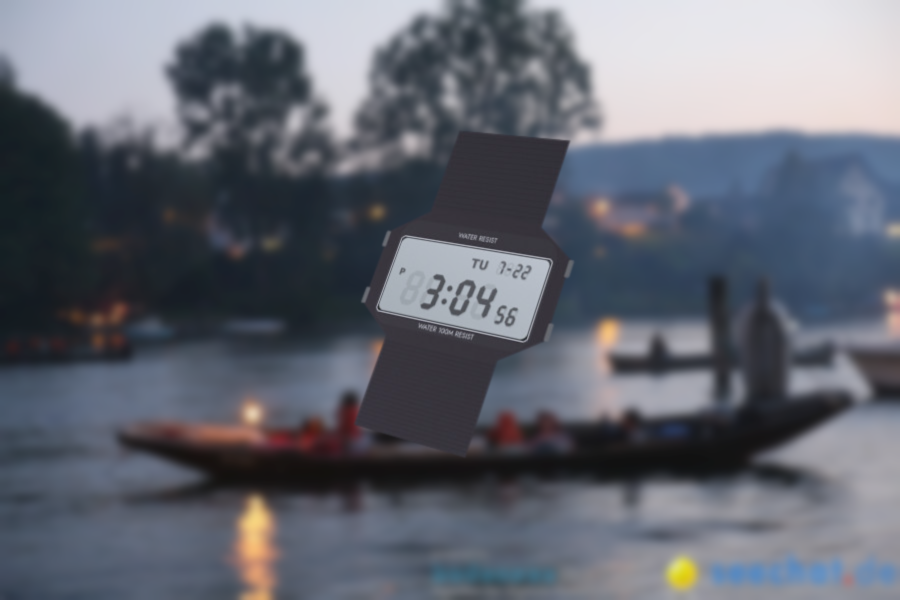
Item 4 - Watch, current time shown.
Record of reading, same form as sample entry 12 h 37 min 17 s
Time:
3 h 04 min 56 s
